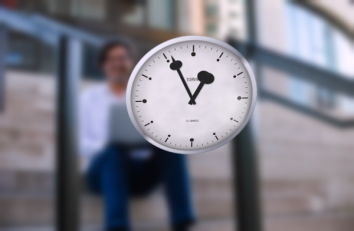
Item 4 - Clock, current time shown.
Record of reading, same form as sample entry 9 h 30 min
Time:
12 h 56 min
